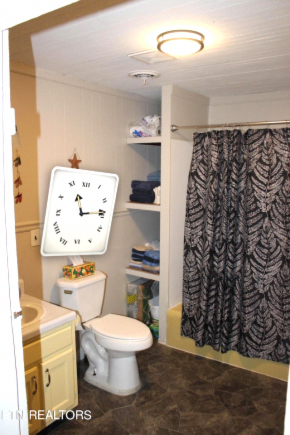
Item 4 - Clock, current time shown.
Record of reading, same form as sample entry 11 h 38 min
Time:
11 h 14 min
